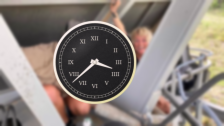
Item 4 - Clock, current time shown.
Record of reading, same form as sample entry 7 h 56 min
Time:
3 h 38 min
